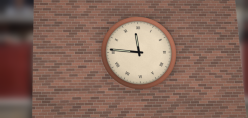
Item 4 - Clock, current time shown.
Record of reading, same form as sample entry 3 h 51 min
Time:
11 h 46 min
